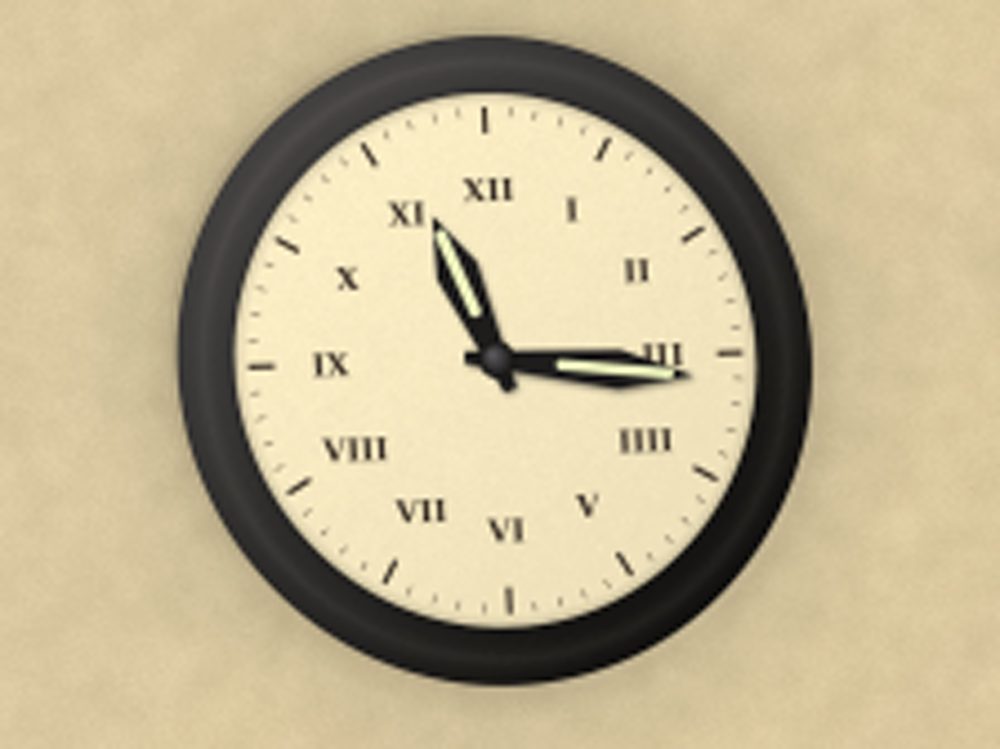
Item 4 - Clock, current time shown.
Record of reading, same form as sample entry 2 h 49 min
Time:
11 h 16 min
